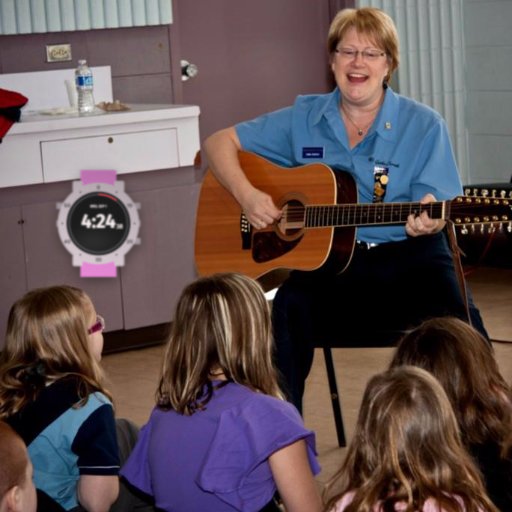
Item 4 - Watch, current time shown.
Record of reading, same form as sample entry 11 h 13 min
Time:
4 h 24 min
